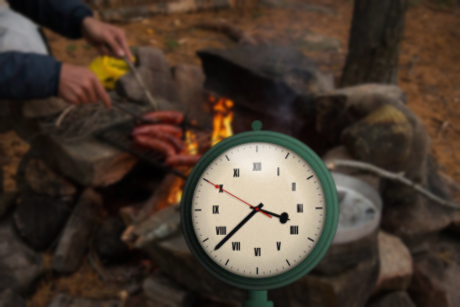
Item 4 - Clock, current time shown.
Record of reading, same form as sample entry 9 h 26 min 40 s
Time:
3 h 37 min 50 s
